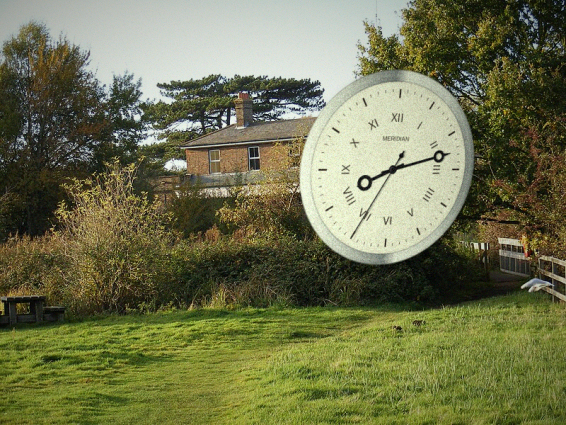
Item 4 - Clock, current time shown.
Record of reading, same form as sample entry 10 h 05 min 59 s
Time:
8 h 12 min 35 s
